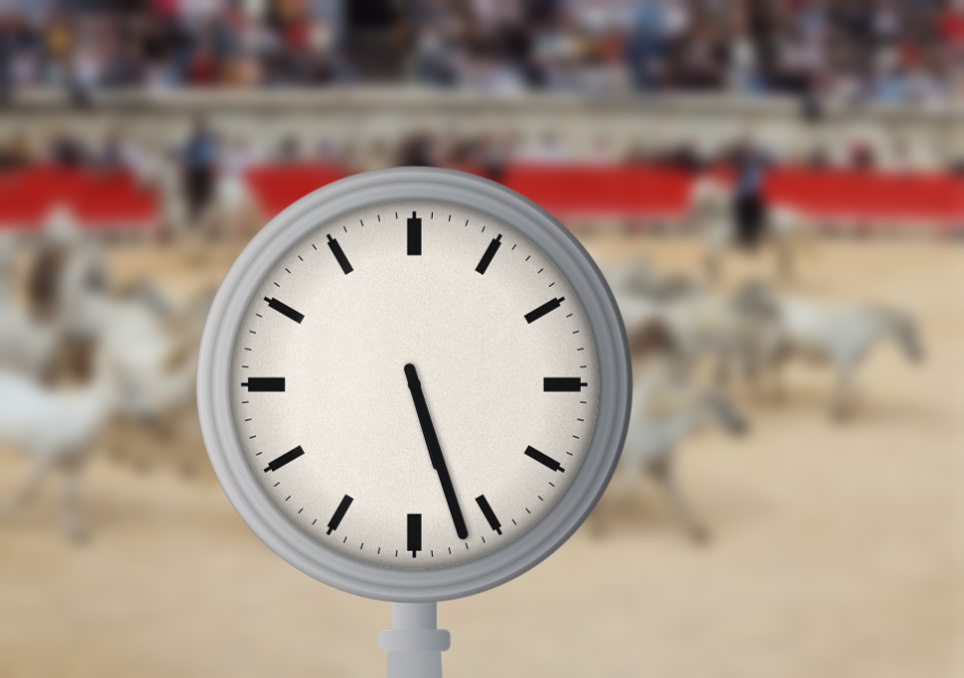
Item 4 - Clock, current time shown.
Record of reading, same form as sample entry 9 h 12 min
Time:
5 h 27 min
